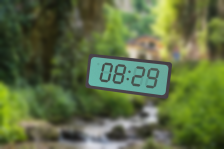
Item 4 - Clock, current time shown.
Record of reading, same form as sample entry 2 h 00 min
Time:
8 h 29 min
